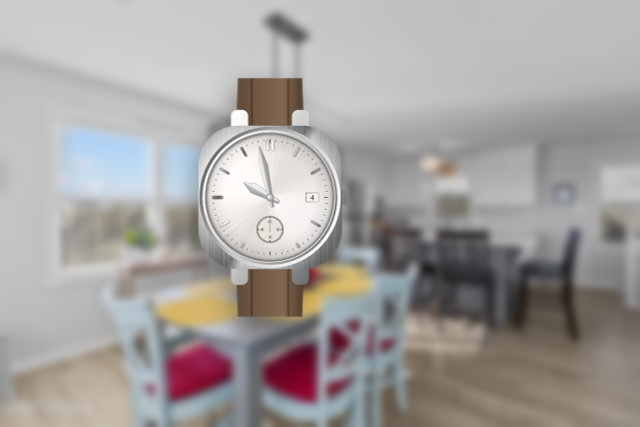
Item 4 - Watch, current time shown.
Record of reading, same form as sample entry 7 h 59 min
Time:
9 h 58 min
